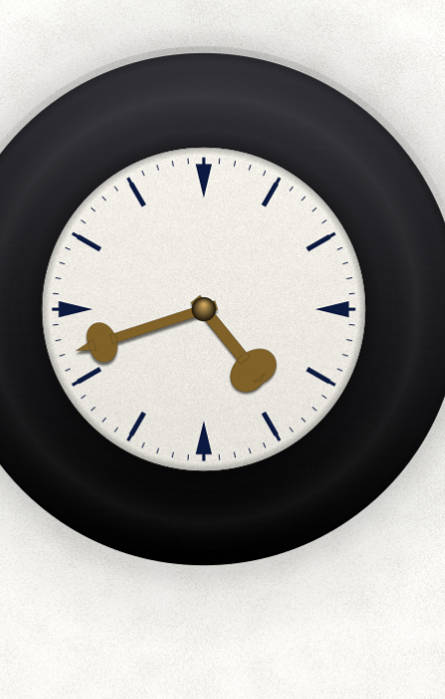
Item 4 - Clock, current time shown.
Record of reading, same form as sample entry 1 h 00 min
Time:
4 h 42 min
